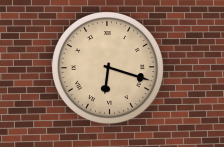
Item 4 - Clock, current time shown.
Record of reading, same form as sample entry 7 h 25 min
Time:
6 h 18 min
